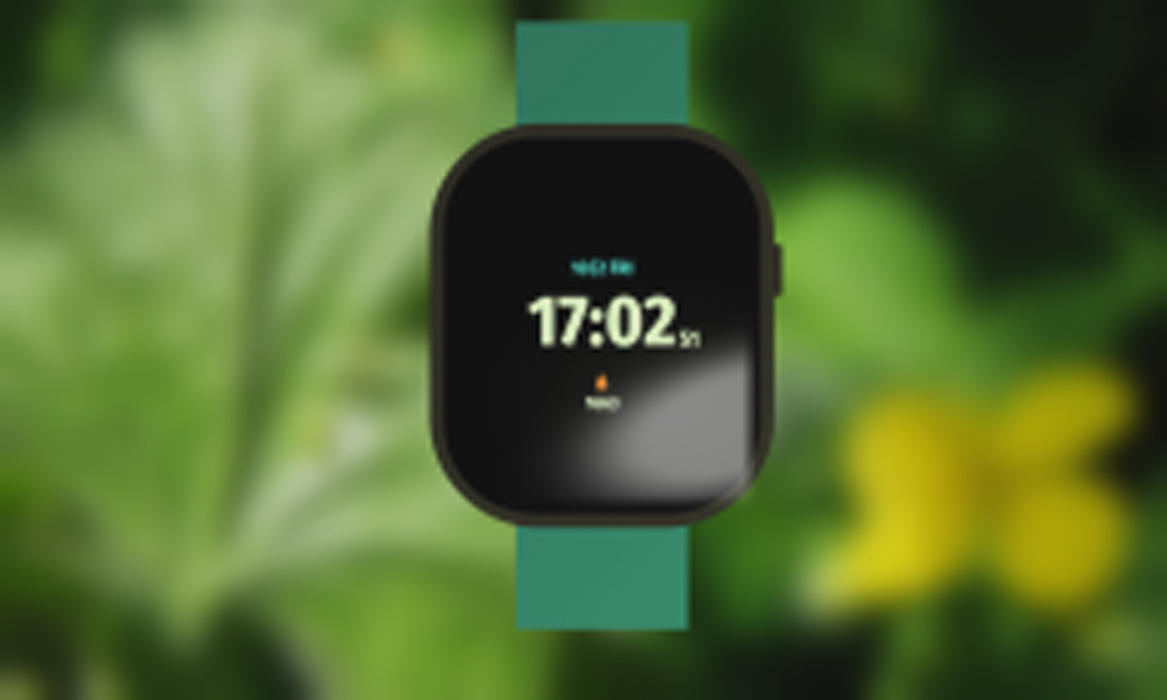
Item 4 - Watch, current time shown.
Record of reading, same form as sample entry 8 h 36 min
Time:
17 h 02 min
